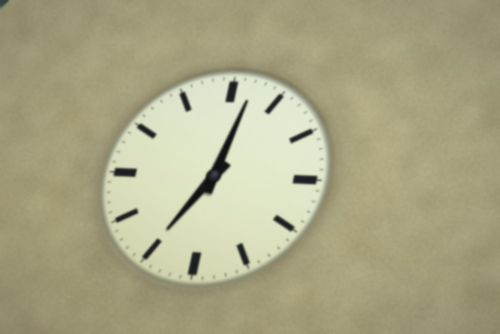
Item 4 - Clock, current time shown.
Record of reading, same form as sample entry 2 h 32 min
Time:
7 h 02 min
